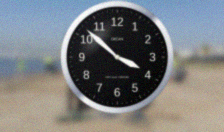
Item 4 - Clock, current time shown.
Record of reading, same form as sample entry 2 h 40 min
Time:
3 h 52 min
